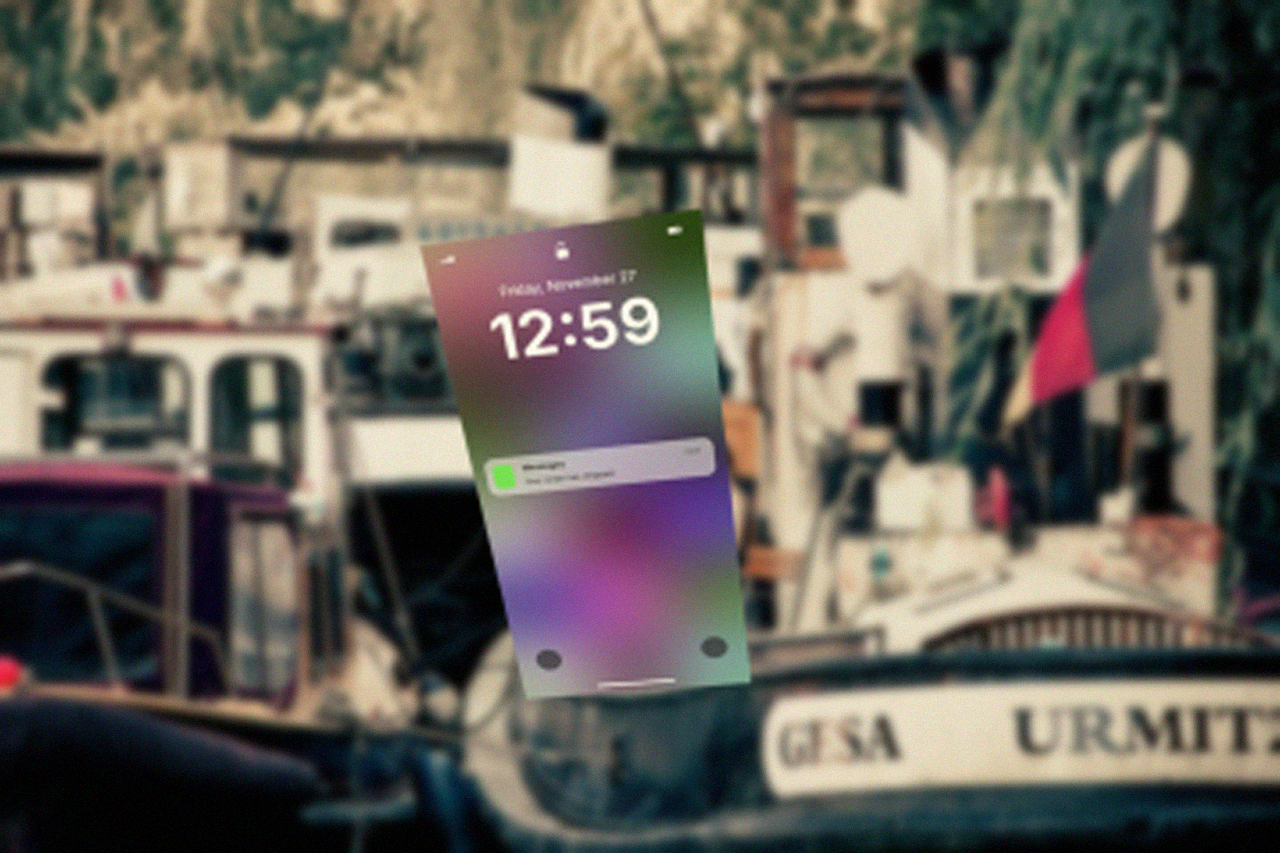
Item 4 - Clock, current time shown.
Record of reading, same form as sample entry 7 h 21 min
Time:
12 h 59 min
